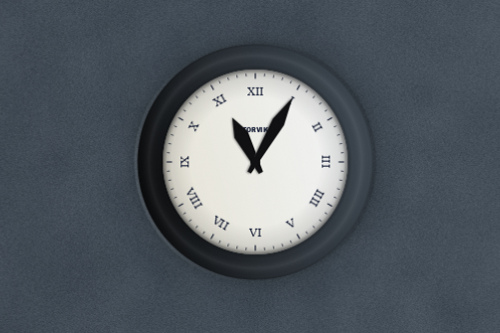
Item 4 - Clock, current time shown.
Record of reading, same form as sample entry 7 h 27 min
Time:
11 h 05 min
